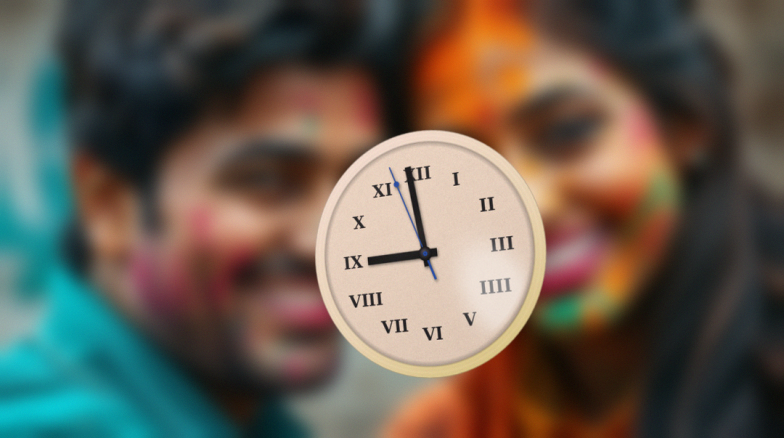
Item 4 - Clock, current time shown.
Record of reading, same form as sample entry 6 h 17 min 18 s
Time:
8 h 58 min 57 s
